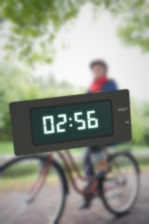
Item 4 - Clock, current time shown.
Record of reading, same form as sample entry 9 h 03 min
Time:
2 h 56 min
